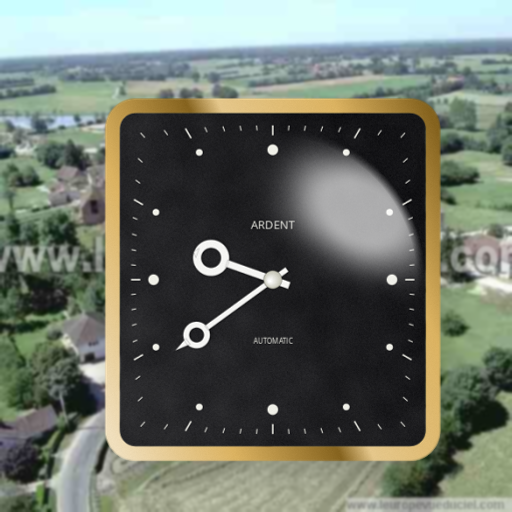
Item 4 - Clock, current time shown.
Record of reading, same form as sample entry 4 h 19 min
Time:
9 h 39 min
